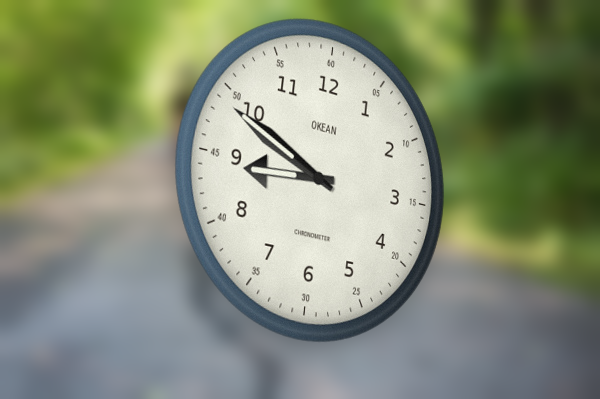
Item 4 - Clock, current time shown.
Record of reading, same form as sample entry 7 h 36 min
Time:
8 h 49 min
